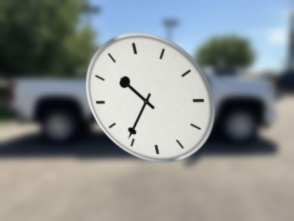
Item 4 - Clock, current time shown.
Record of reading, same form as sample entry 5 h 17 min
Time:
10 h 36 min
